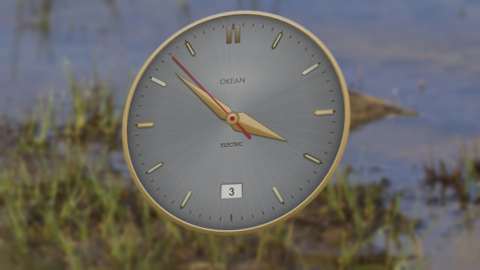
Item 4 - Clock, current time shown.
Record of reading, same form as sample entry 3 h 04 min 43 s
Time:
3 h 51 min 53 s
